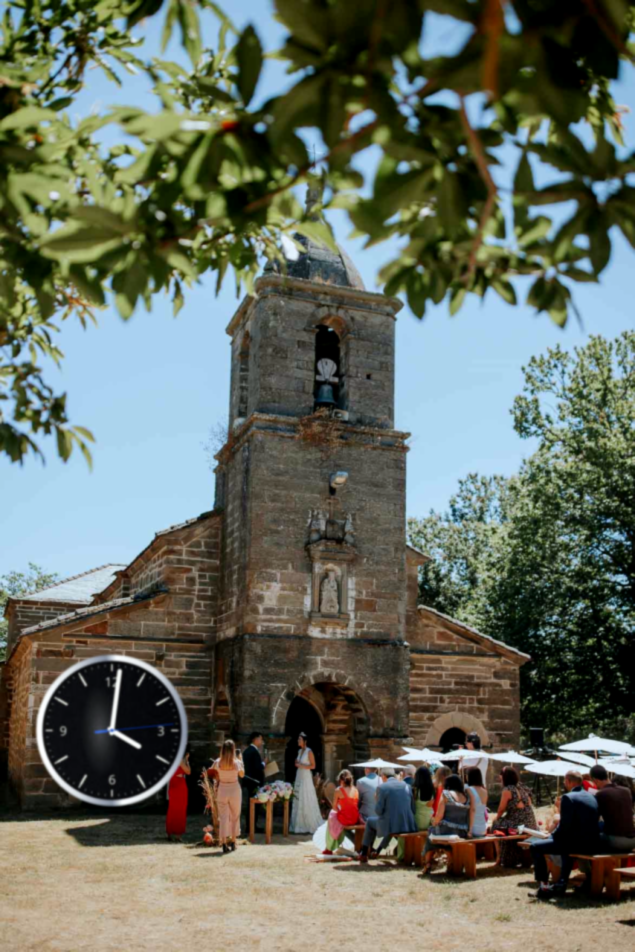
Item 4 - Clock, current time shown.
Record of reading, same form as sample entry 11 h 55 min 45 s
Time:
4 h 01 min 14 s
